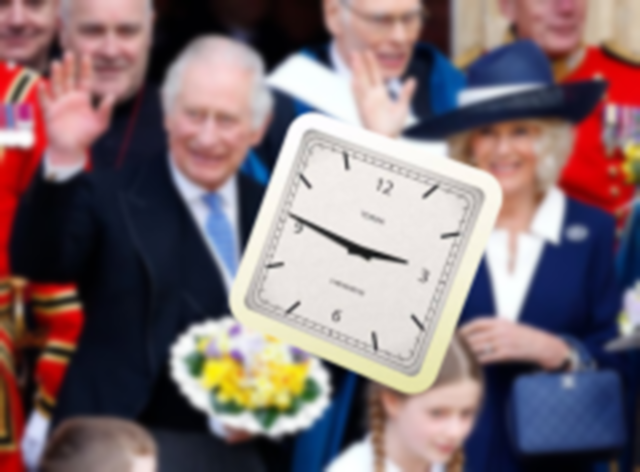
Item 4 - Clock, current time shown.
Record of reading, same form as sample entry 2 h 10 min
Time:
2 h 46 min
